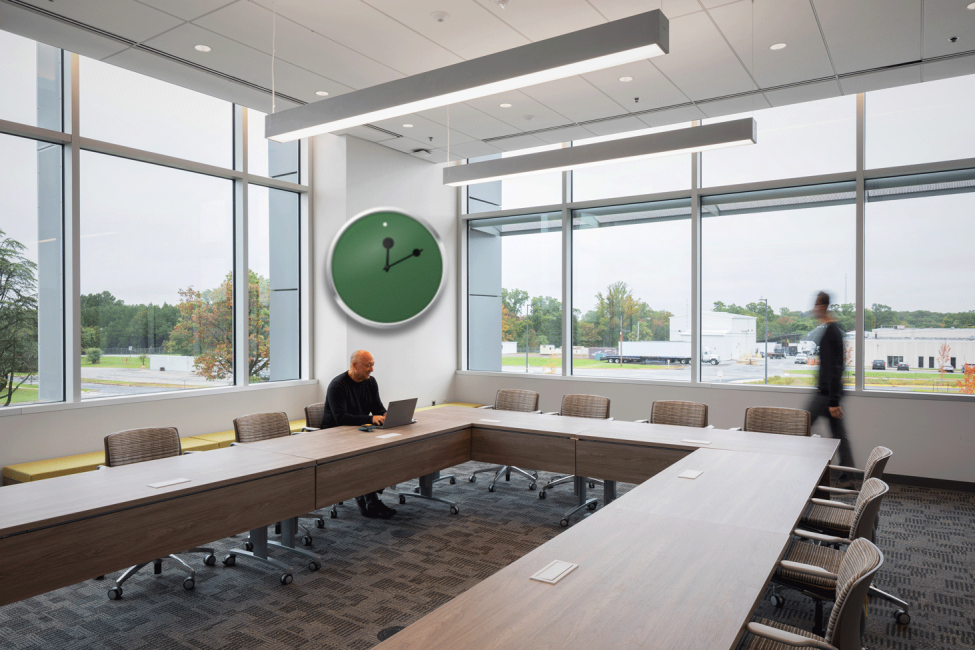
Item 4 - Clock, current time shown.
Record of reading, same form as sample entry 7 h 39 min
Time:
12 h 11 min
